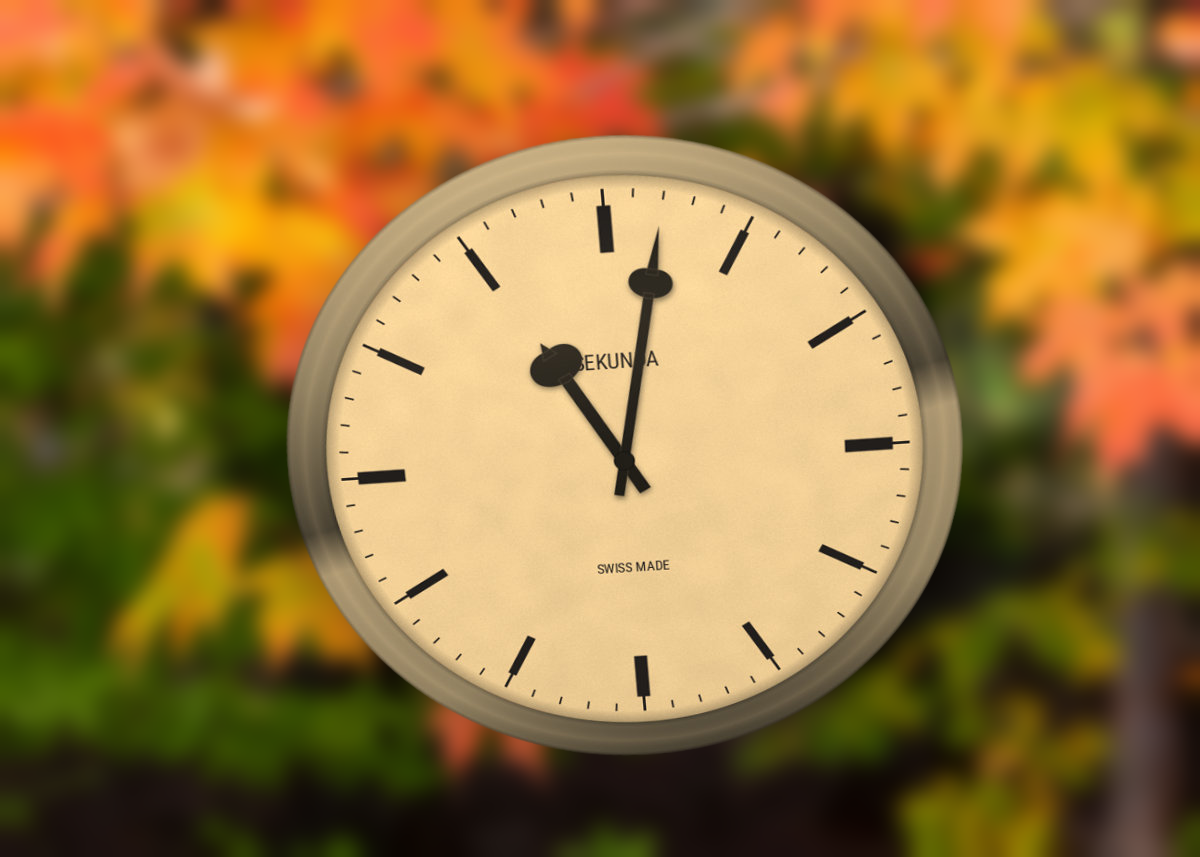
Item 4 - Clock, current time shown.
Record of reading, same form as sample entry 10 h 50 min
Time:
11 h 02 min
